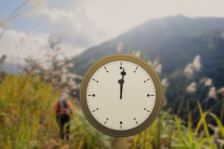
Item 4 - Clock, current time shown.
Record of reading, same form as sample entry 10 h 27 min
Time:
12 h 01 min
